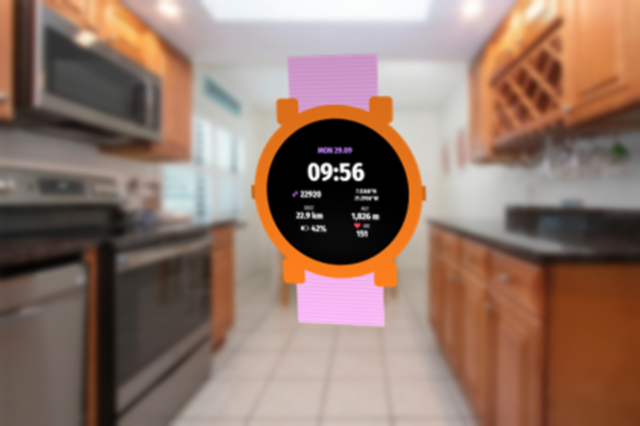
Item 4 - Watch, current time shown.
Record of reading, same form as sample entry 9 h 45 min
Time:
9 h 56 min
